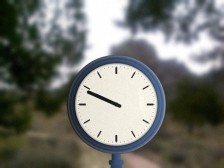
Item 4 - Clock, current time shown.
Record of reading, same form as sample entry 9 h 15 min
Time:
9 h 49 min
